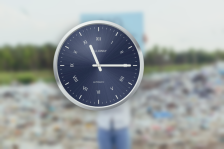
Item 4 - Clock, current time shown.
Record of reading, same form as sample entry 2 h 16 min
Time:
11 h 15 min
